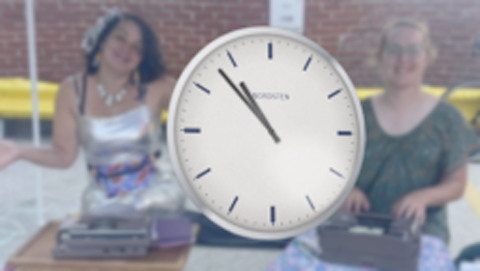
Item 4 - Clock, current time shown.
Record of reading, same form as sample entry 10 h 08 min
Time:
10 h 53 min
